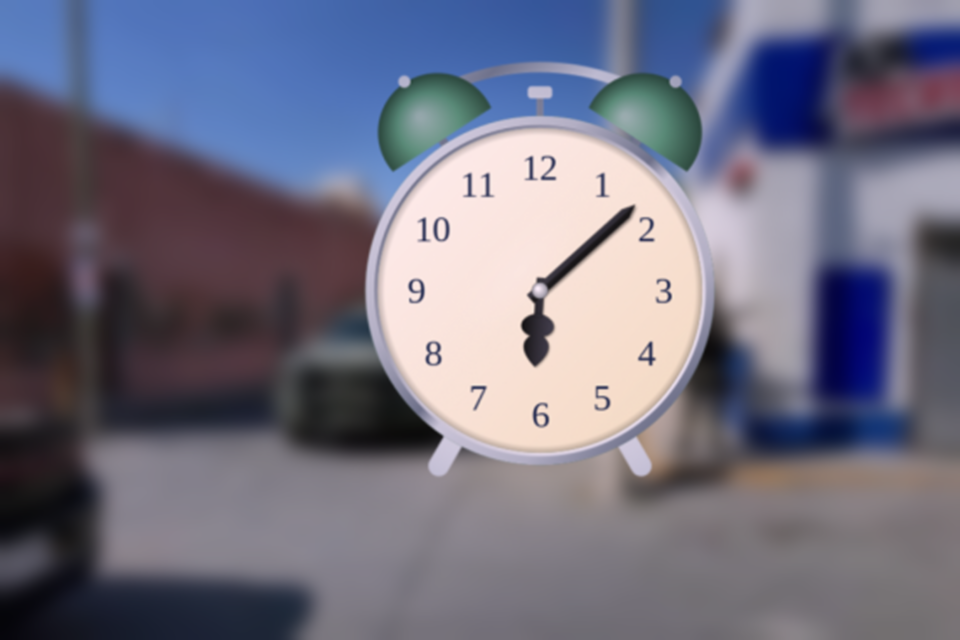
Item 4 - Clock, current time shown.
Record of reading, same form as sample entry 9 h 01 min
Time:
6 h 08 min
